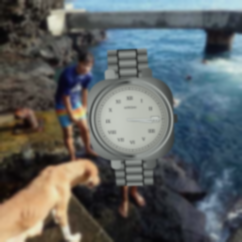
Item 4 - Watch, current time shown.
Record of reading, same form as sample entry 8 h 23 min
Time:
3 h 15 min
